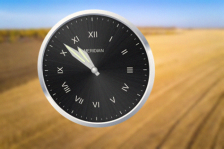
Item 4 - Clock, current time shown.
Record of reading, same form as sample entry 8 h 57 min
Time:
10 h 52 min
